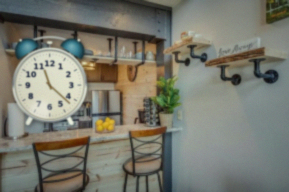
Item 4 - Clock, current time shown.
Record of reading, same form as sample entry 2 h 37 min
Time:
11 h 22 min
